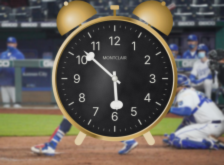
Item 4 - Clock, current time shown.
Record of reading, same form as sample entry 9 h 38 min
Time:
5 h 52 min
